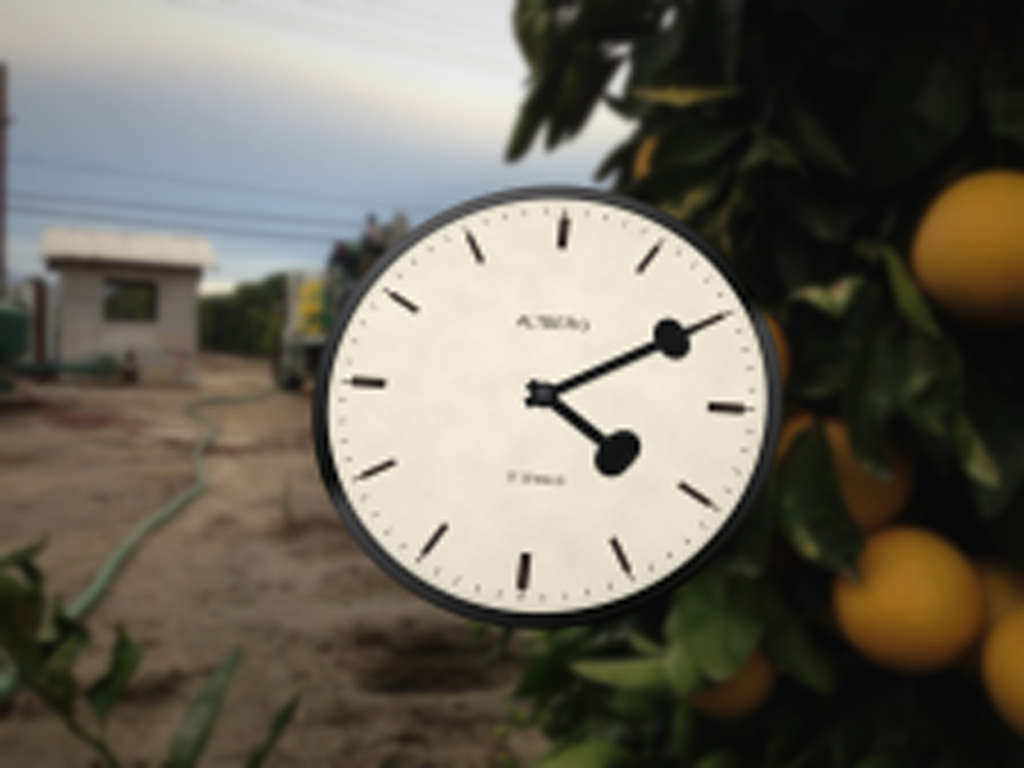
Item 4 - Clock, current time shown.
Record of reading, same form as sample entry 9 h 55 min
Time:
4 h 10 min
